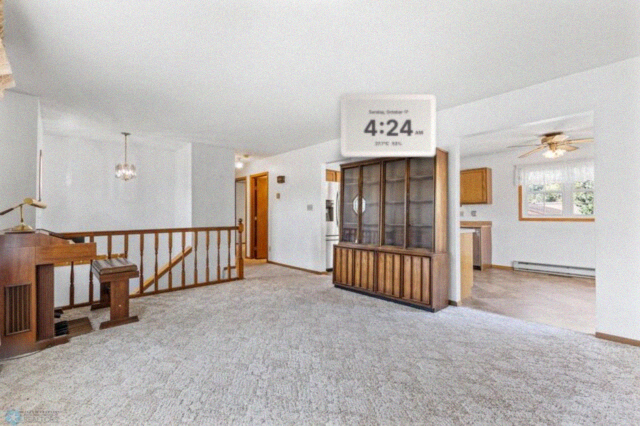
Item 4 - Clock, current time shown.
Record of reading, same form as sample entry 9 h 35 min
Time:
4 h 24 min
